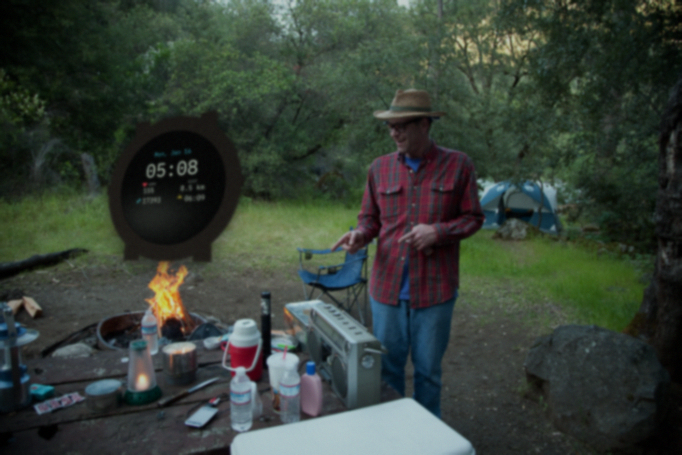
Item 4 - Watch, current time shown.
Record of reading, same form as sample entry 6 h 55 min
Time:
5 h 08 min
